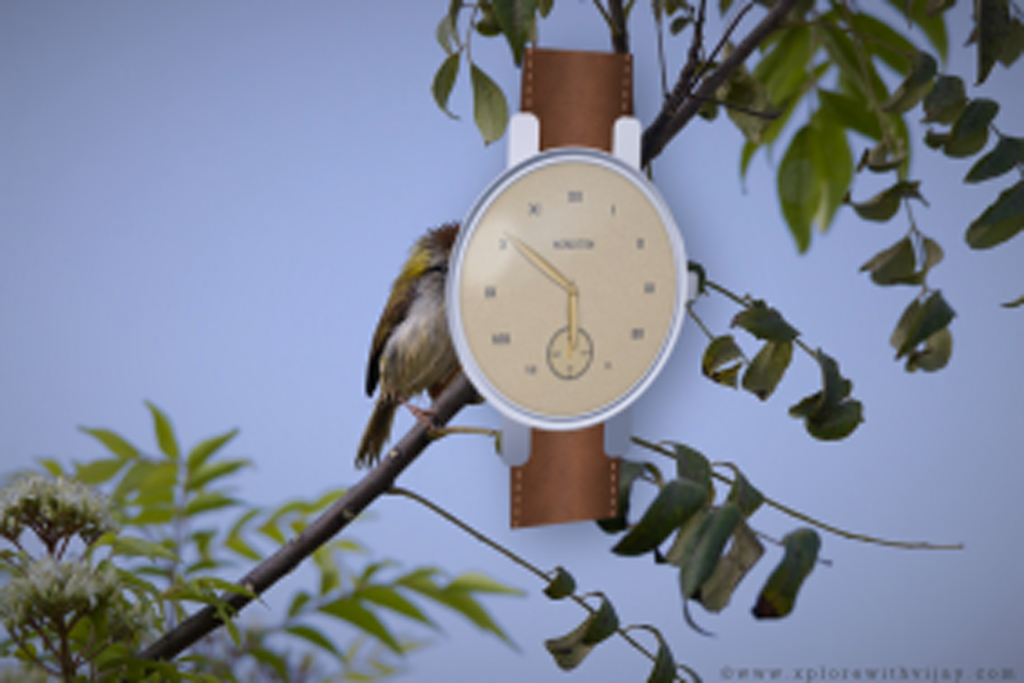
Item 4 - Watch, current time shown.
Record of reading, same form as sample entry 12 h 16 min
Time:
5 h 51 min
